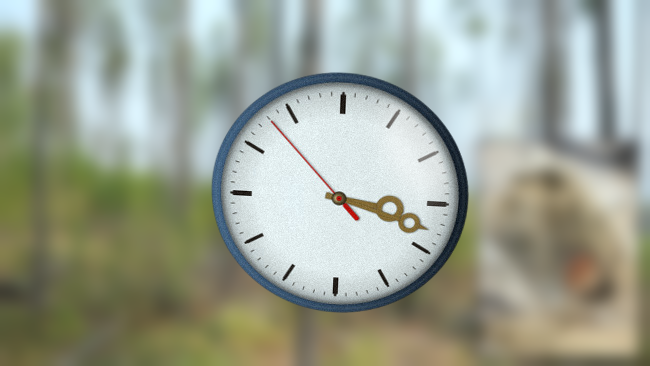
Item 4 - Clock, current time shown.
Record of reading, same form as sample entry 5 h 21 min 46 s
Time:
3 h 17 min 53 s
